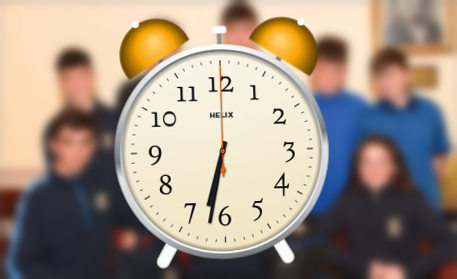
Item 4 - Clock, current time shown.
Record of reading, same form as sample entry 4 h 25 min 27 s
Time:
6 h 32 min 00 s
